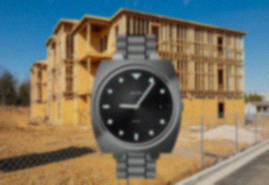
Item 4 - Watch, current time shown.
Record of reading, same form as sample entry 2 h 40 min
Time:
9 h 06 min
